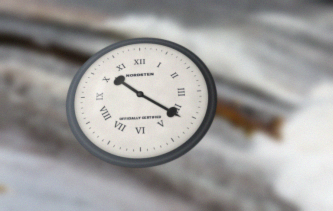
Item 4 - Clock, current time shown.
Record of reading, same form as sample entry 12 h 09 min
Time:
10 h 21 min
